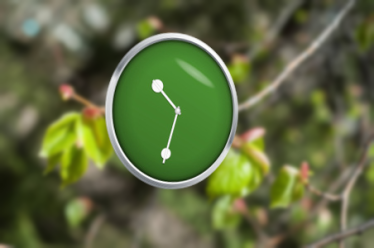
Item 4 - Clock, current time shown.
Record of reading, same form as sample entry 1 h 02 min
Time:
10 h 33 min
